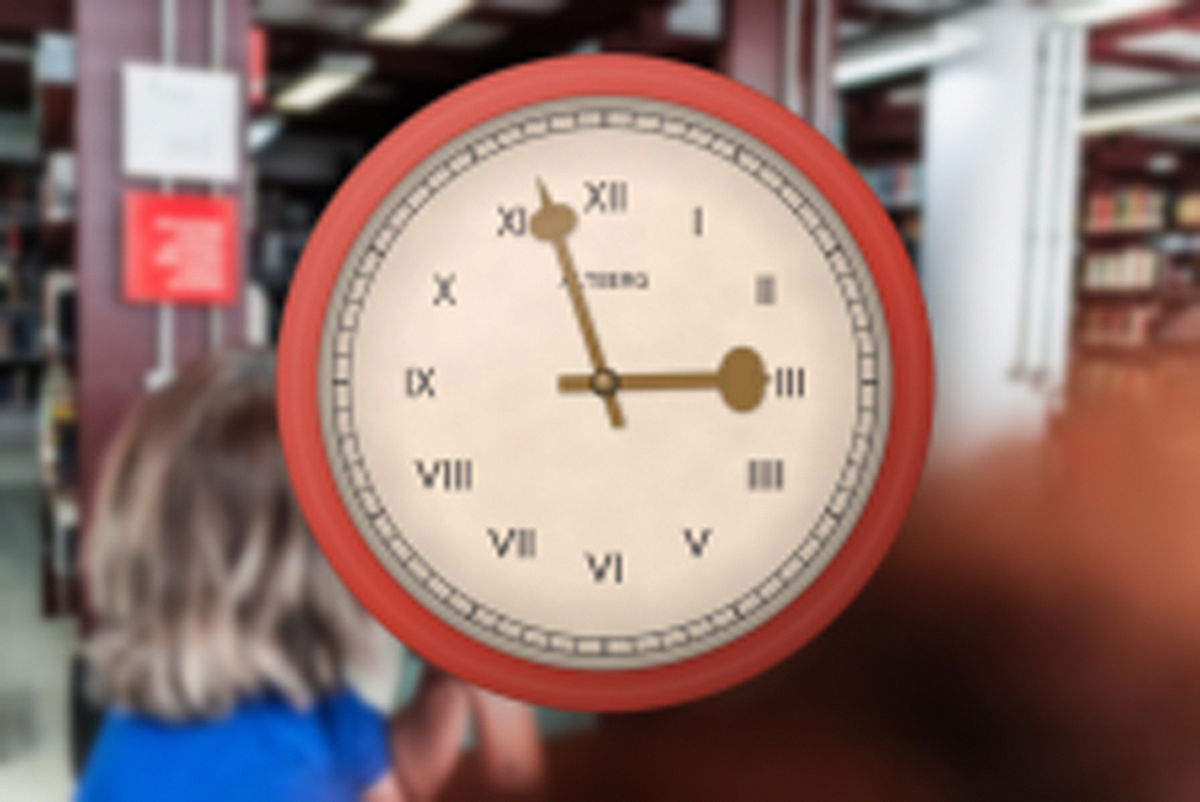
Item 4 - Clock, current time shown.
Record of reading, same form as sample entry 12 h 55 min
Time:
2 h 57 min
